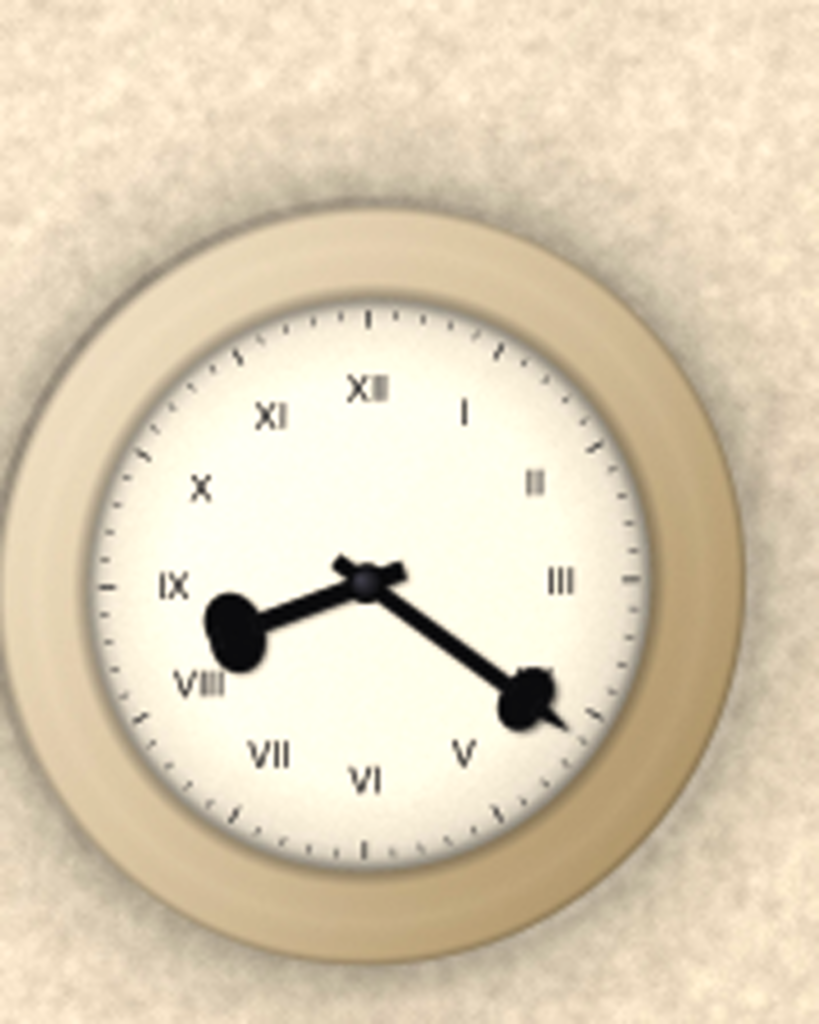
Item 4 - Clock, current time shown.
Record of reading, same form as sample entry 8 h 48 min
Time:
8 h 21 min
